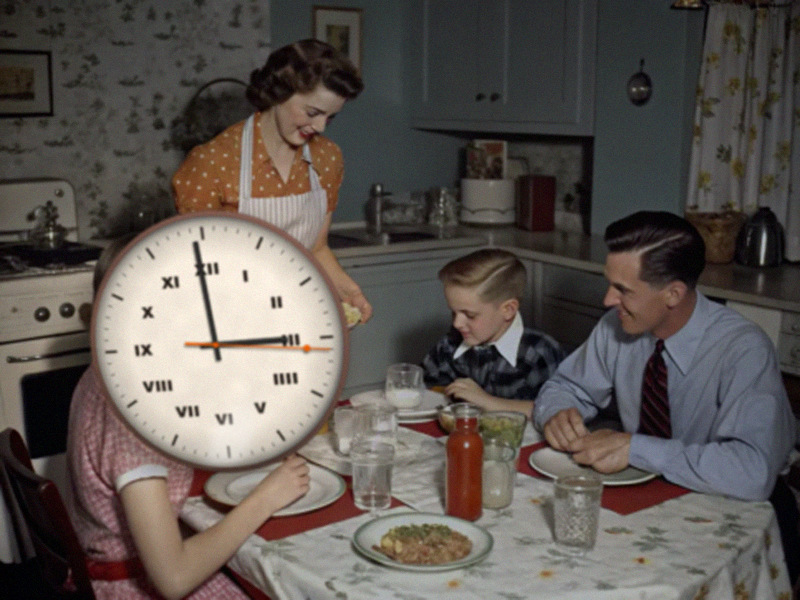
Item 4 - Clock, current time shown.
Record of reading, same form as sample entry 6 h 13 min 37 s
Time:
2 h 59 min 16 s
